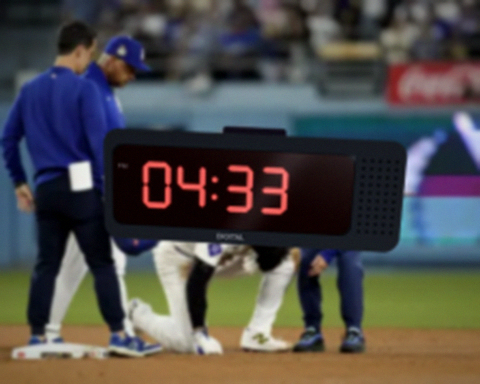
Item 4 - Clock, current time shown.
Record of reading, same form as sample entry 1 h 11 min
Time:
4 h 33 min
